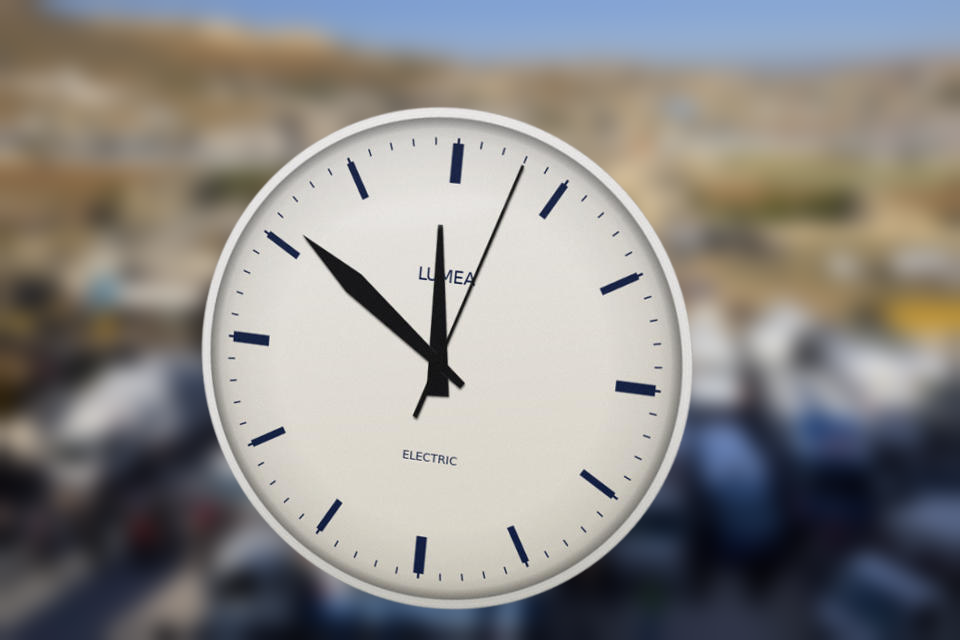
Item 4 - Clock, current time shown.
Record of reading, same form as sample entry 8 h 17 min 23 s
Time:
11 h 51 min 03 s
